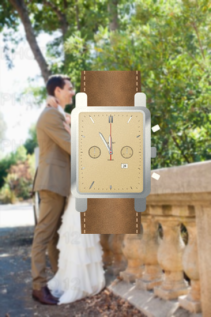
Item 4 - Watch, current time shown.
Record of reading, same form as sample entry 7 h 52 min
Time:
11 h 55 min
